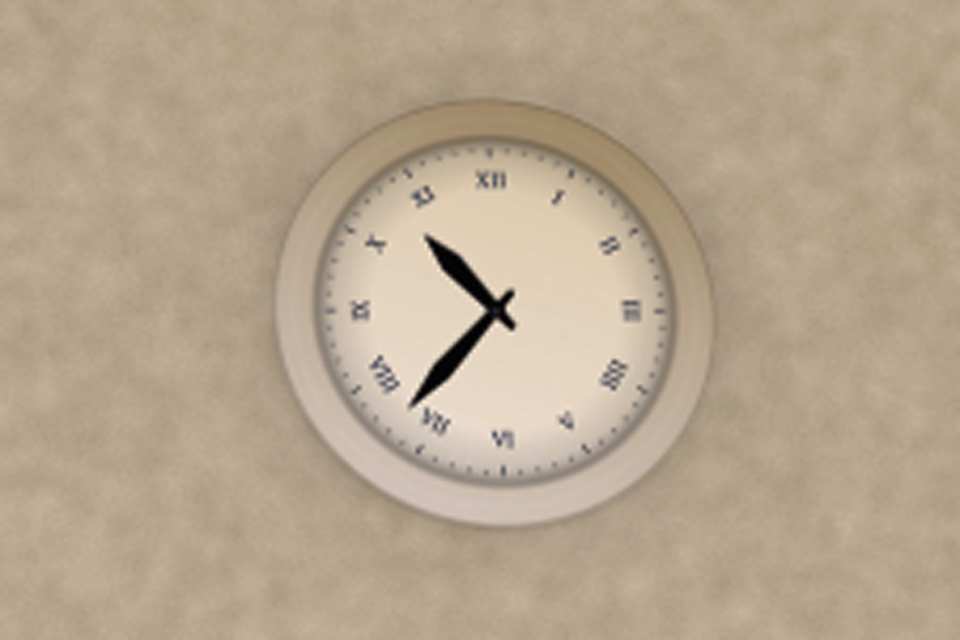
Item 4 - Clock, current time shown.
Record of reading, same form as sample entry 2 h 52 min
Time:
10 h 37 min
